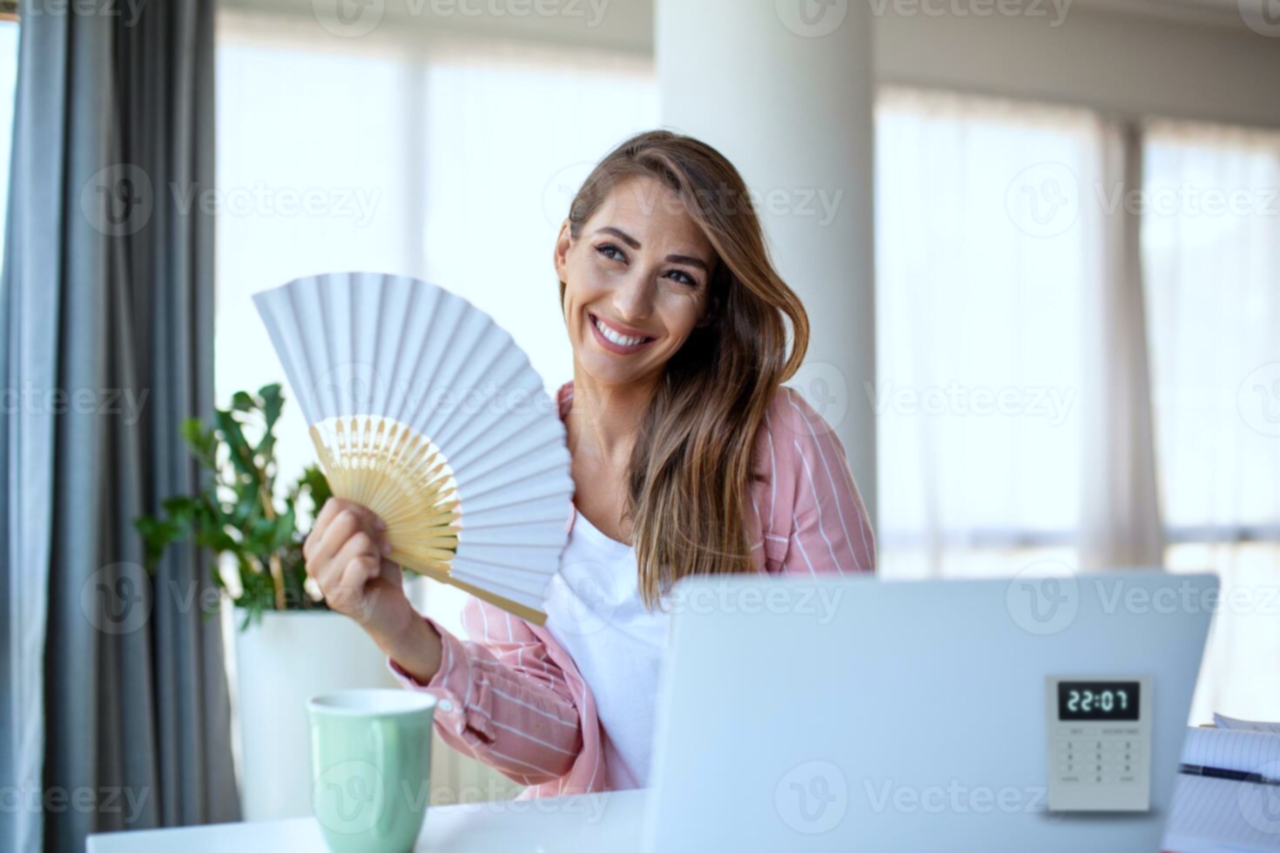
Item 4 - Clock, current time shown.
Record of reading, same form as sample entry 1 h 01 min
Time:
22 h 07 min
